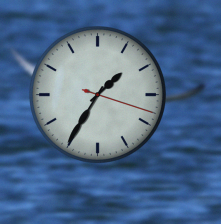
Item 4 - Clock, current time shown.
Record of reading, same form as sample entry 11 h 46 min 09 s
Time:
1 h 35 min 18 s
